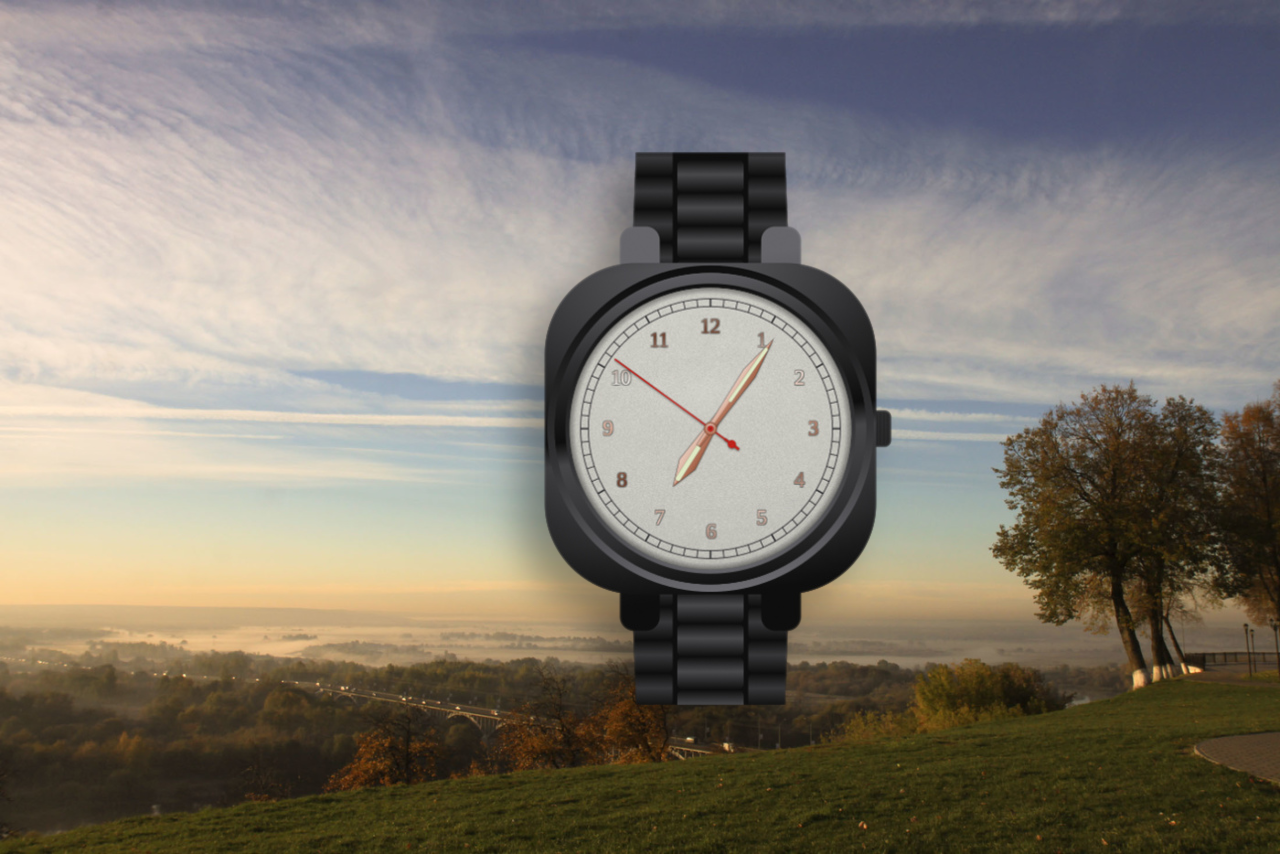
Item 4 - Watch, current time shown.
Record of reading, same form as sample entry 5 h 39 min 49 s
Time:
7 h 05 min 51 s
